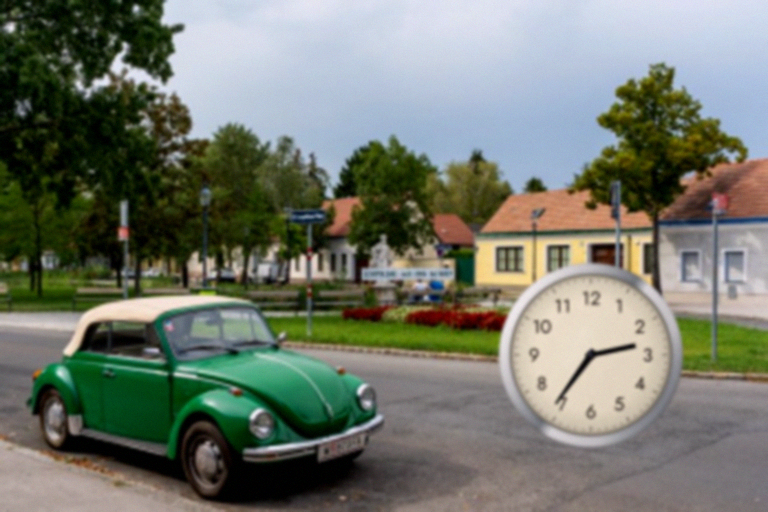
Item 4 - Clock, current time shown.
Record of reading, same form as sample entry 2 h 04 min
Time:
2 h 36 min
